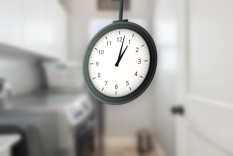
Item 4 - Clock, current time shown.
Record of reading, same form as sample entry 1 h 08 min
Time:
1 h 02 min
